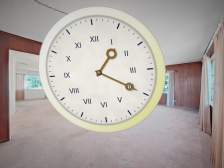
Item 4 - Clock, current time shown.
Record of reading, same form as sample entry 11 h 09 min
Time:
1 h 20 min
